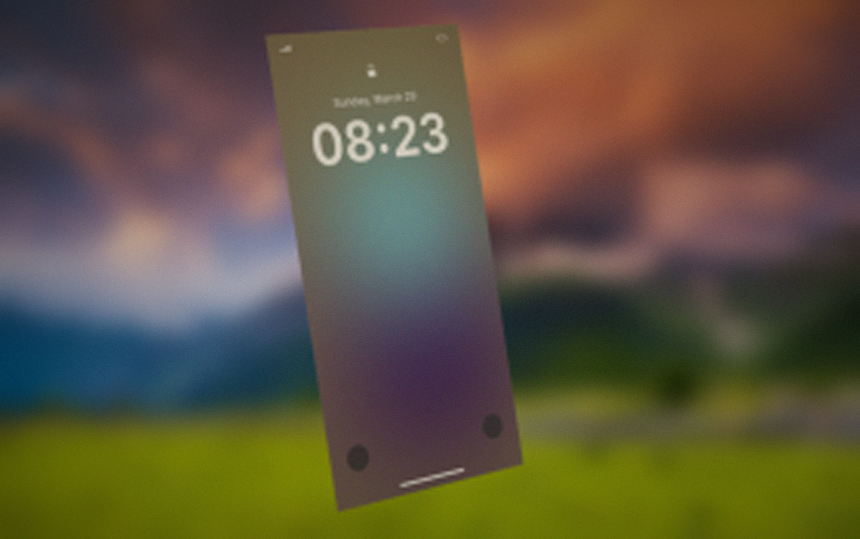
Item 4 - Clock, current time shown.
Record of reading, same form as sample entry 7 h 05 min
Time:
8 h 23 min
